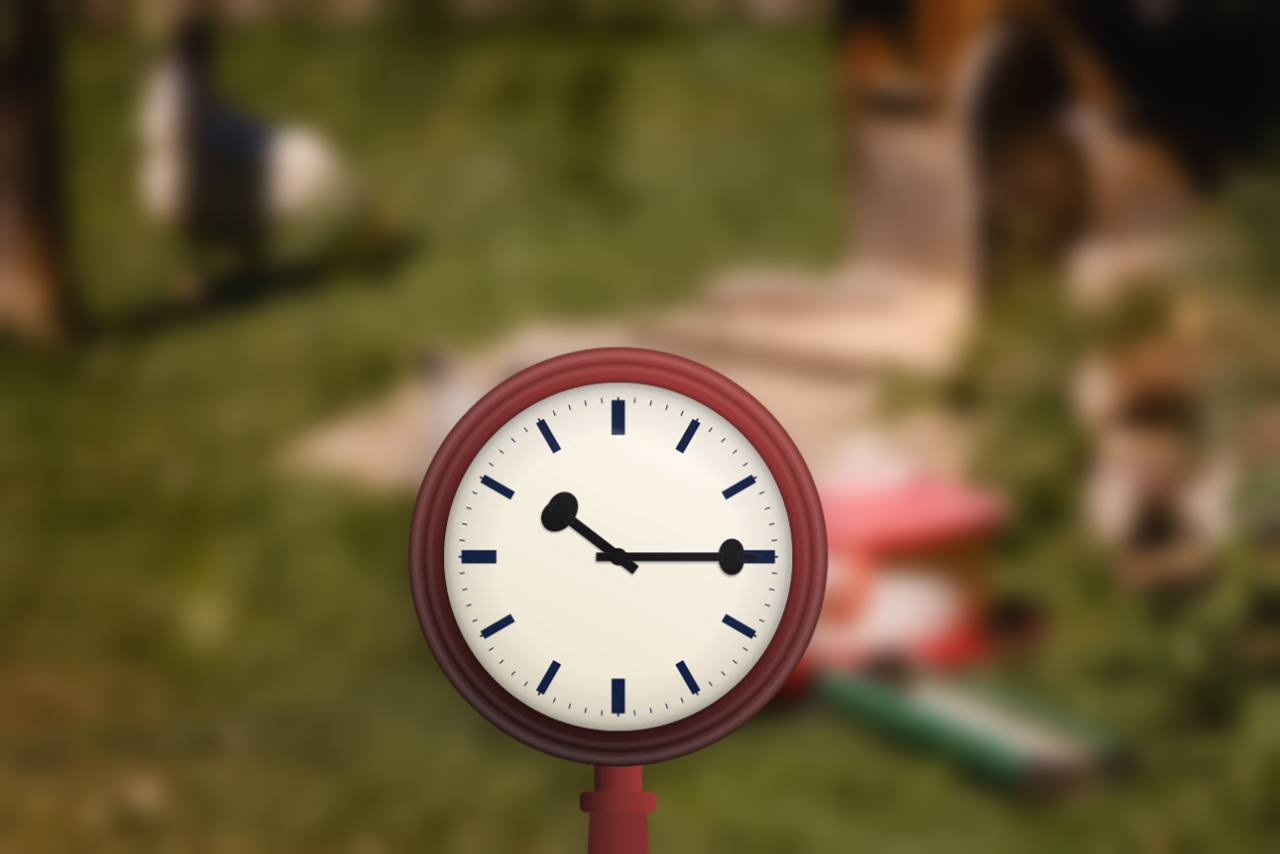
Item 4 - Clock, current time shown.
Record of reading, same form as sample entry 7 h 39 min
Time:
10 h 15 min
